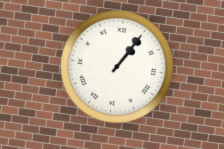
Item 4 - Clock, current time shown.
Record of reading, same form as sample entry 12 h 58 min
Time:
1 h 05 min
